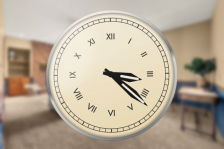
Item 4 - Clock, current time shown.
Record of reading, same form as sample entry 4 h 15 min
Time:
3 h 22 min
